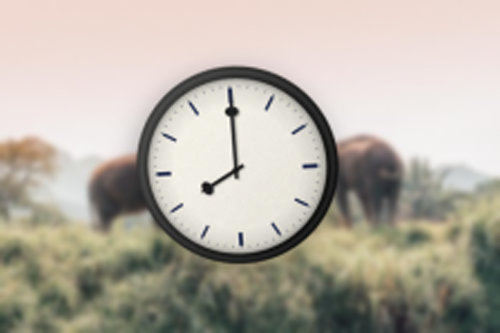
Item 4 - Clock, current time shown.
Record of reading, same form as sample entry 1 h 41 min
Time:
8 h 00 min
